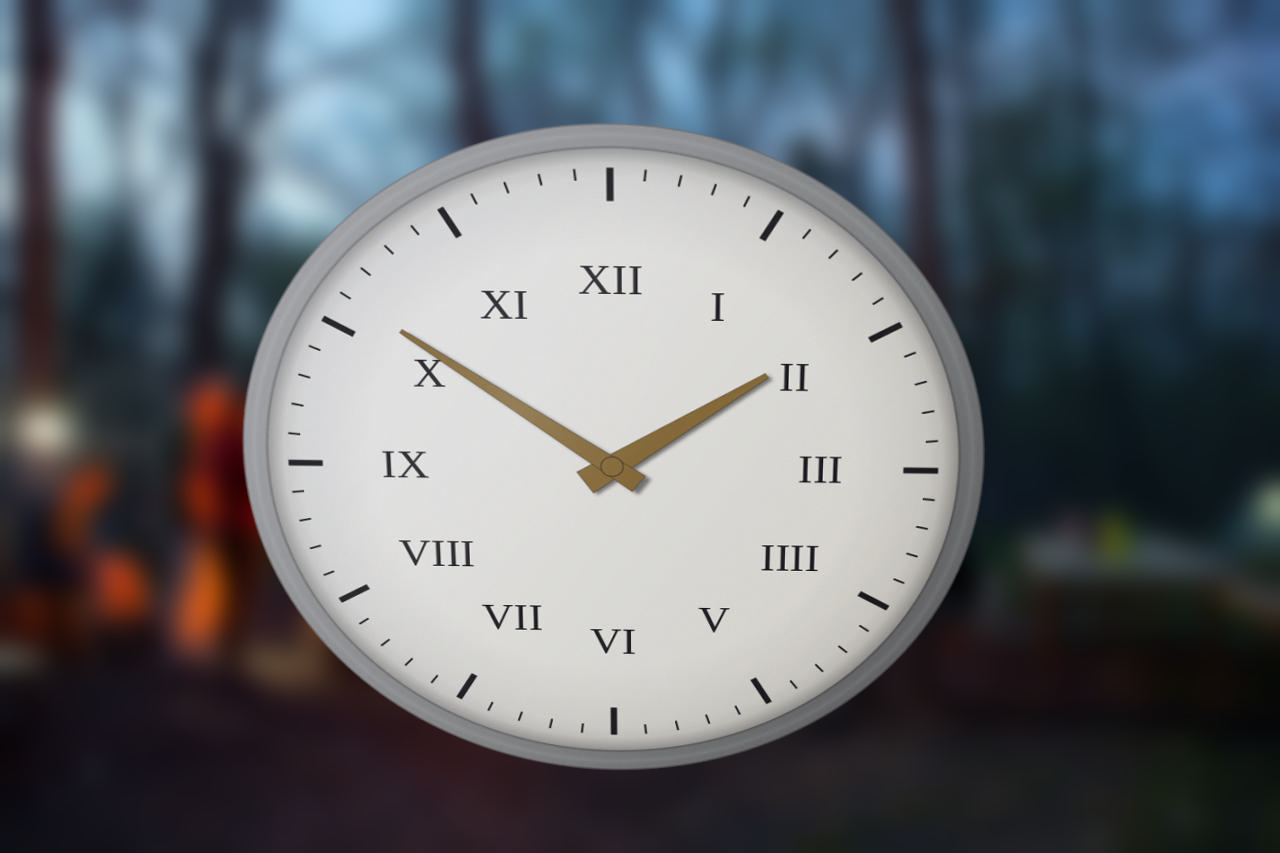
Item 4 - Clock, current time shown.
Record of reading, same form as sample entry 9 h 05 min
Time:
1 h 51 min
